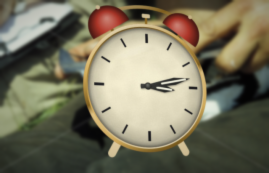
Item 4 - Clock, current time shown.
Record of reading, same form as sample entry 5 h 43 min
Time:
3 h 13 min
